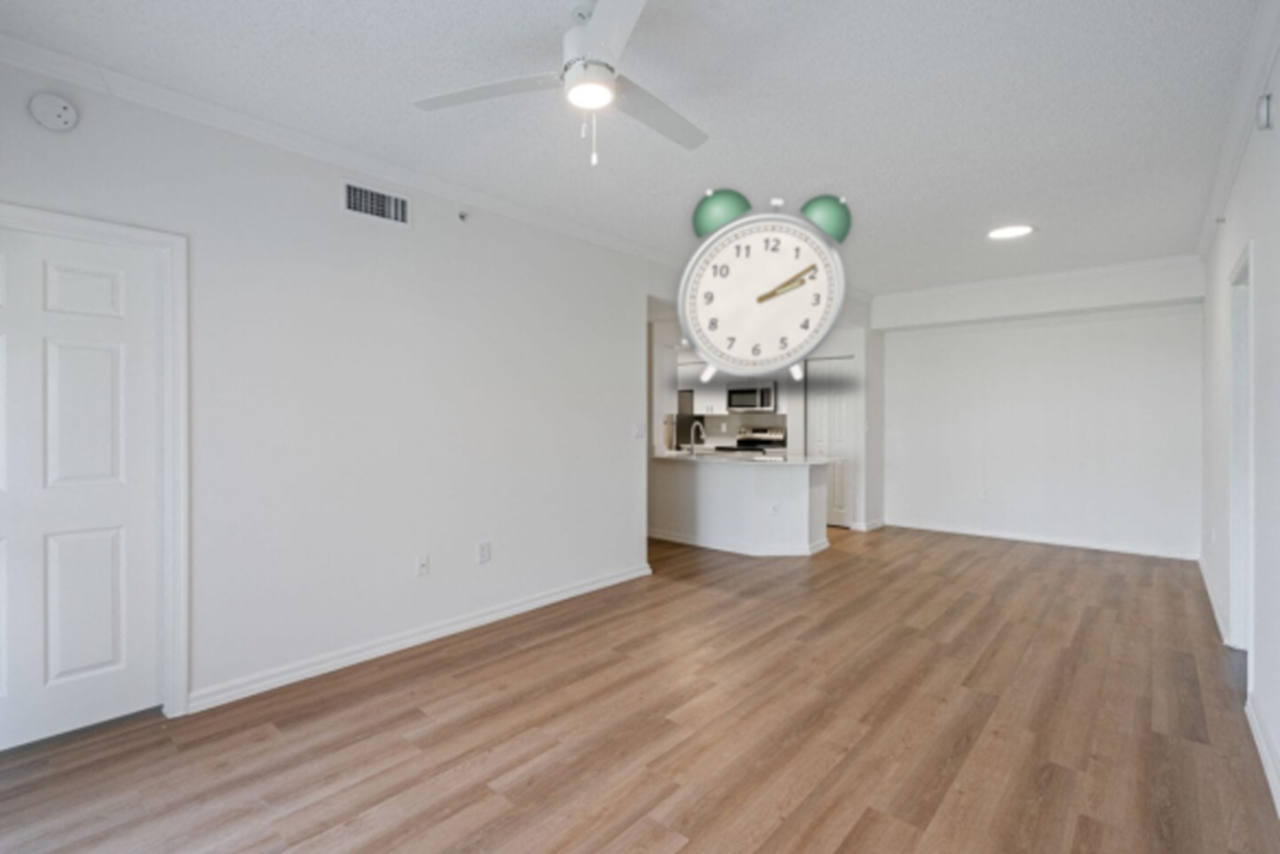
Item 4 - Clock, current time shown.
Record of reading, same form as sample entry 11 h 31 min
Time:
2 h 09 min
